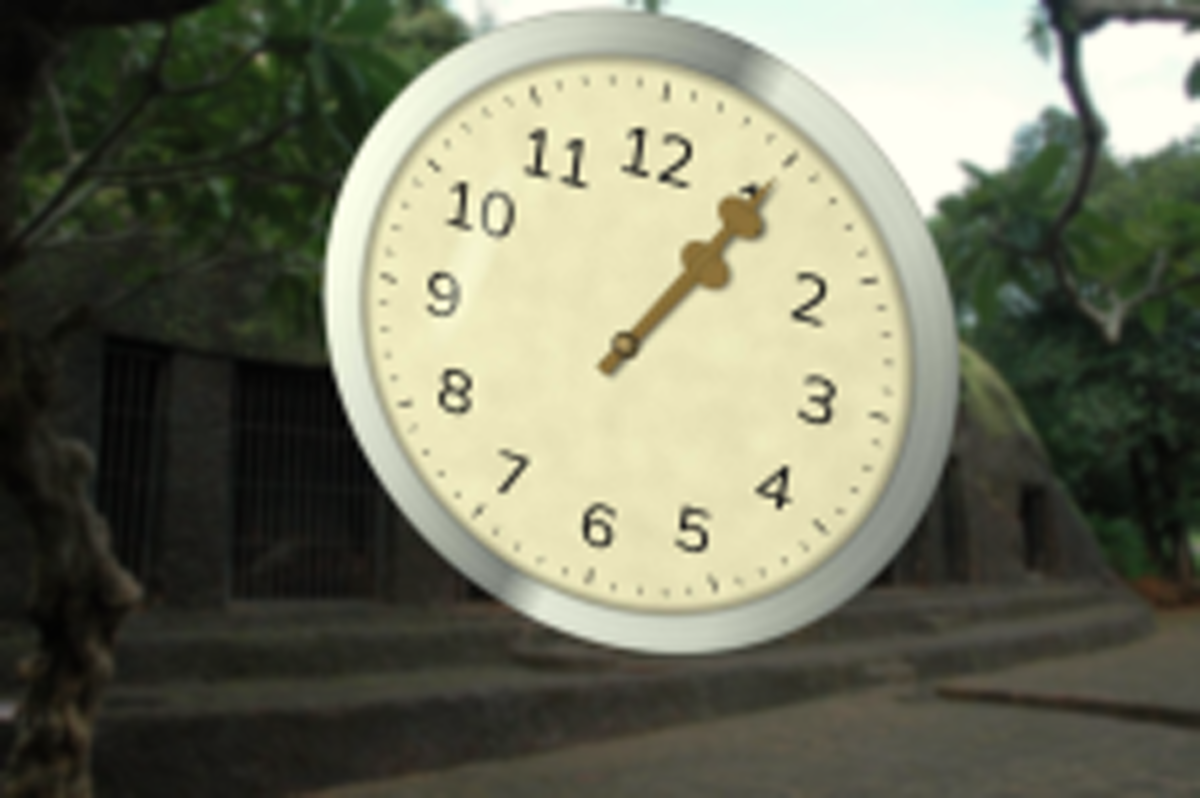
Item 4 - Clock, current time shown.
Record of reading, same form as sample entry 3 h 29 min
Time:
1 h 05 min
